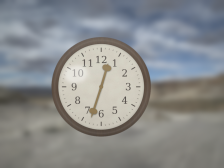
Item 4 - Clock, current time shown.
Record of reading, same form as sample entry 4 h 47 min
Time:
12 h 33 min
